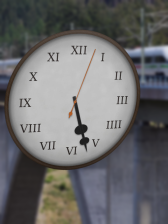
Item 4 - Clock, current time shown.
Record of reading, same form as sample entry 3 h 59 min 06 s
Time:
5 h 27 min 03 s
